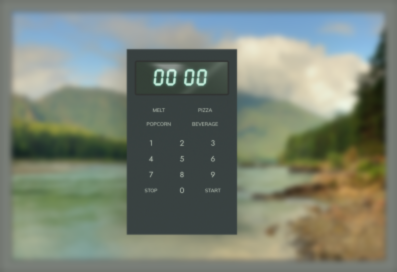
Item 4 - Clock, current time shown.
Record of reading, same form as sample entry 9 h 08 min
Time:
0 h 00 min
